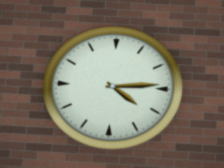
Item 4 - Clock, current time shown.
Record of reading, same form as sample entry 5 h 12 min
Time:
4 h 14 min
